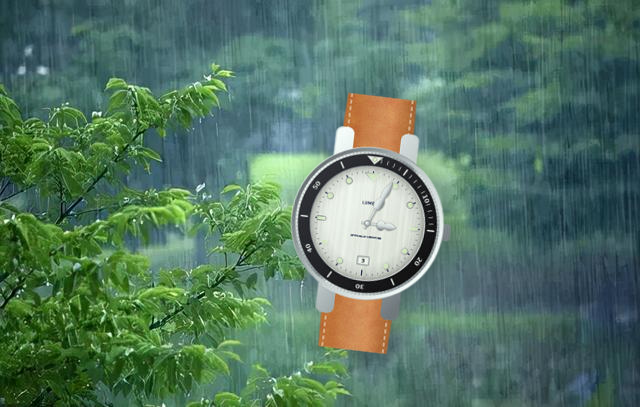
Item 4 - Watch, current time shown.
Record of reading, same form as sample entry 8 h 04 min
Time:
3 h 04 min
